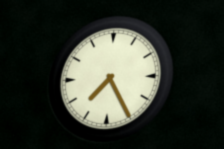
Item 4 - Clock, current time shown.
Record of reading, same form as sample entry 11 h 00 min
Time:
7 h 25 min
